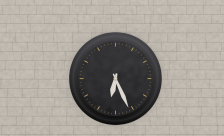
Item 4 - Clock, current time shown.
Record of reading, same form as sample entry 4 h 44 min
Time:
6 h 26 min
